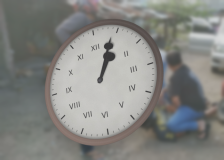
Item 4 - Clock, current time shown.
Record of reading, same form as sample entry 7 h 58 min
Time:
1 h 04 min
